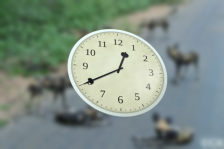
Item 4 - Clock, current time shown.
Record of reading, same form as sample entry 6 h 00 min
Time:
12 h 40 min
